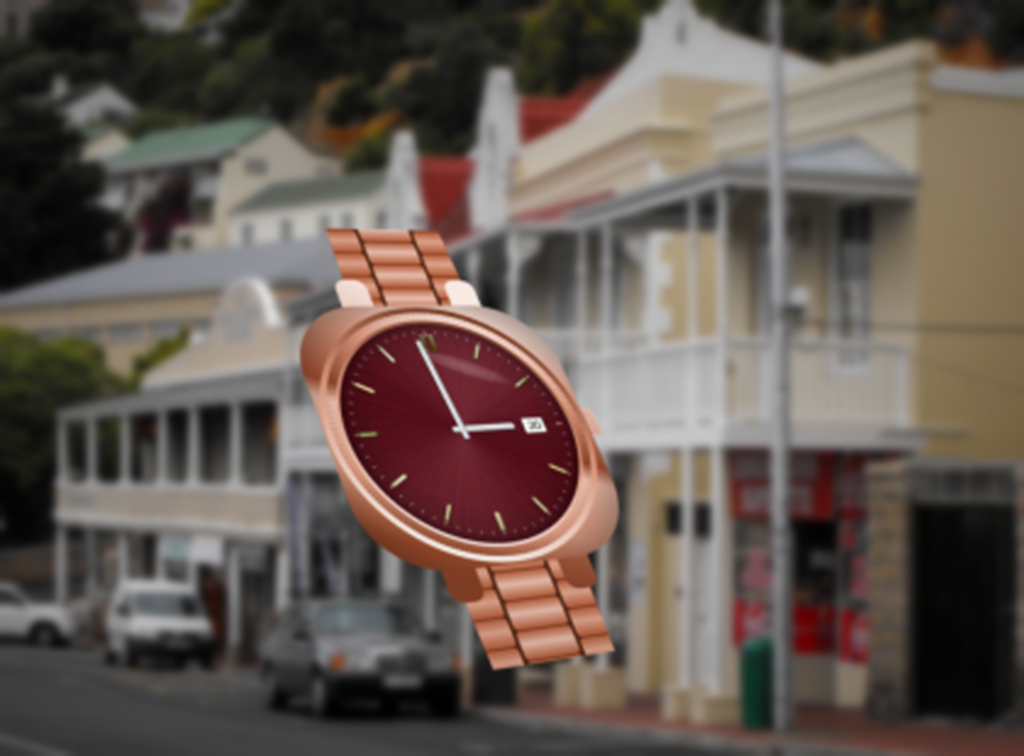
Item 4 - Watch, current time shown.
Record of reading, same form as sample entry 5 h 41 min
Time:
2 h 59 min
